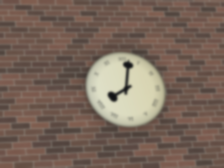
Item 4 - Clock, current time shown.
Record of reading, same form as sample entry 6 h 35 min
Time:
8 h 02 min
